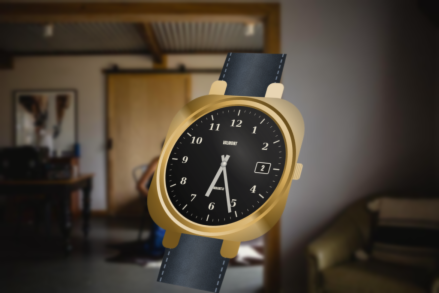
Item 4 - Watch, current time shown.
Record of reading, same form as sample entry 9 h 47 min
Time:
6 h 26 min
